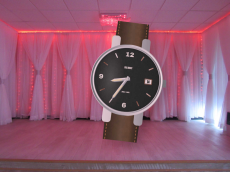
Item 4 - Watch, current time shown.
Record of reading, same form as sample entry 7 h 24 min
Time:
8 h 35 min
